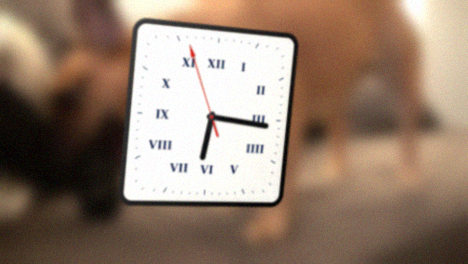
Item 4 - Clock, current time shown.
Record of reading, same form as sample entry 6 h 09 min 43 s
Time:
6 h 15 min 56 s
